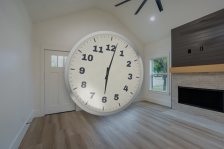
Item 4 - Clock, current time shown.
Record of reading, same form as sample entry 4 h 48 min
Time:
6 h 02 min
